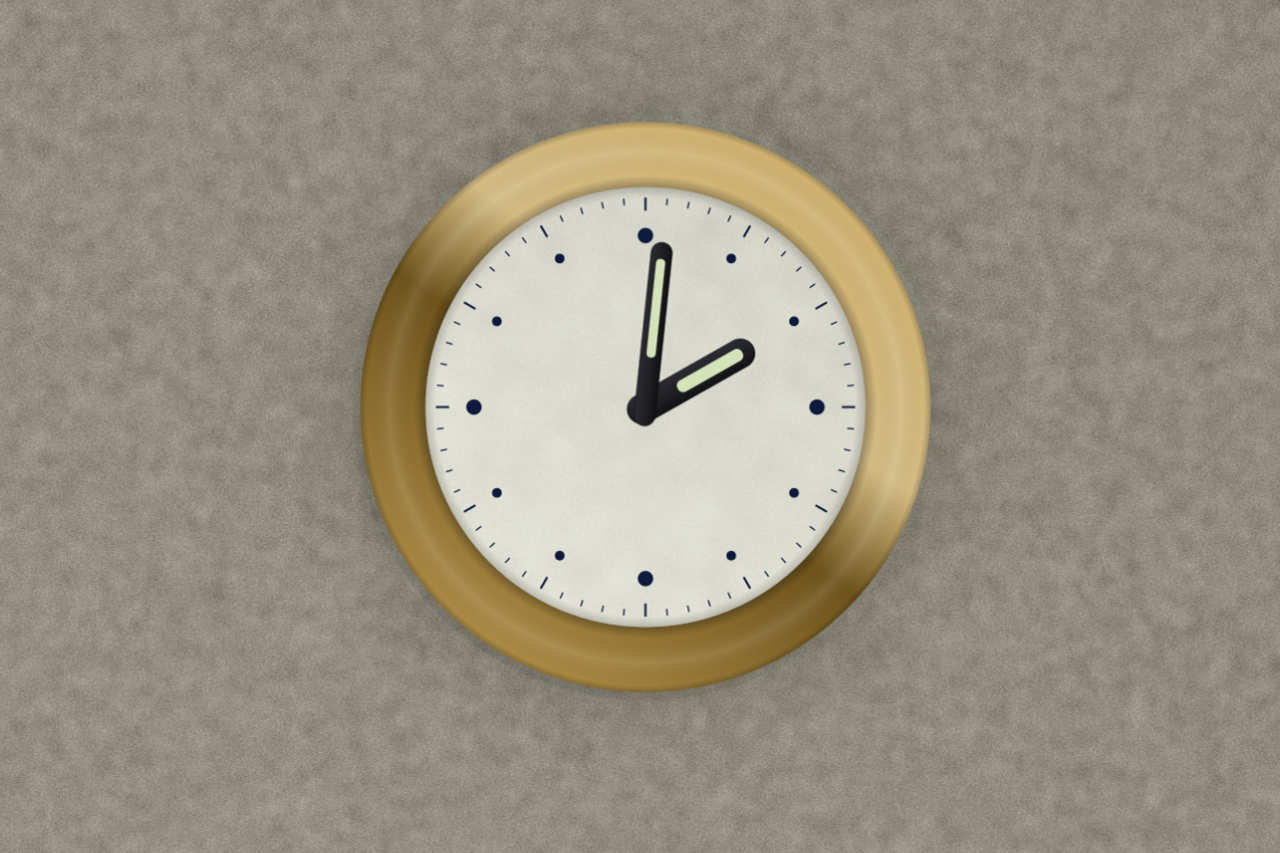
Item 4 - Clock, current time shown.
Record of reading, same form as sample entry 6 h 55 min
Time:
2 h 01 min
